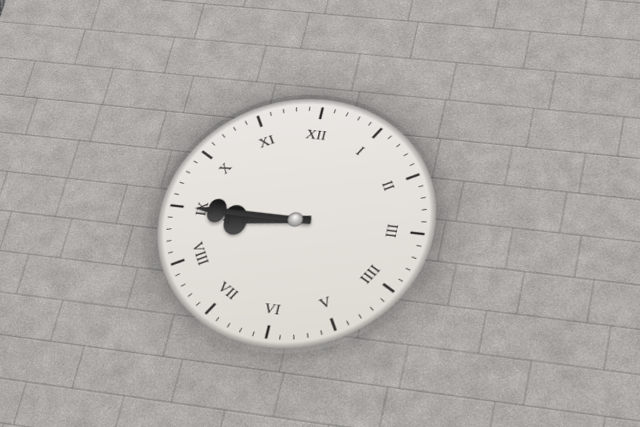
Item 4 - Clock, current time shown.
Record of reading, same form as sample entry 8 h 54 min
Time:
8 h 45 min
